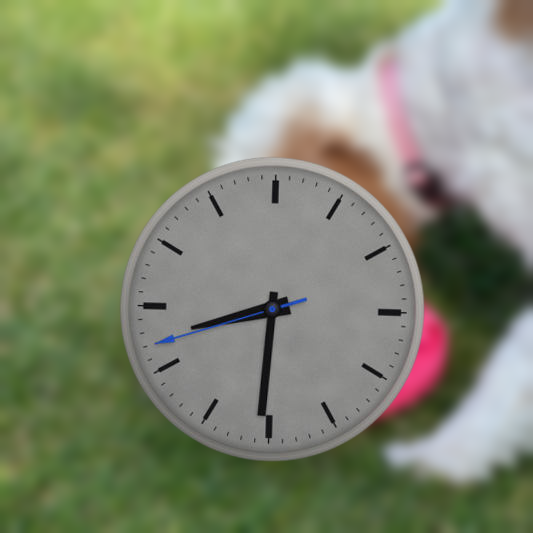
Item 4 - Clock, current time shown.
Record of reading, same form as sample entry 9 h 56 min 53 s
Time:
8 h 30 min 42 s
